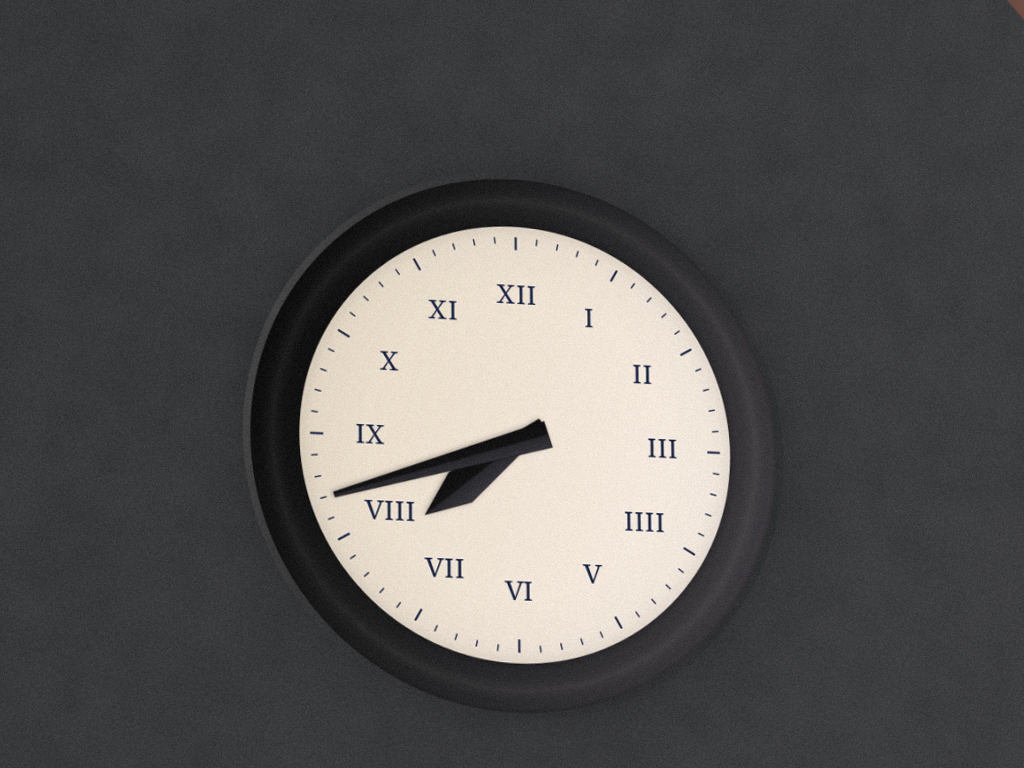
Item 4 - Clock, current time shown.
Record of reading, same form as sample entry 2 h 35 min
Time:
7 h 42 min
